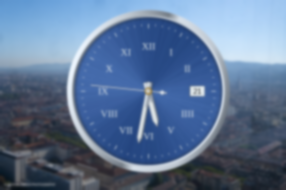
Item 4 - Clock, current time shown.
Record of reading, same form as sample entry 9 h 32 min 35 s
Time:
5 h 31 min 46 s
